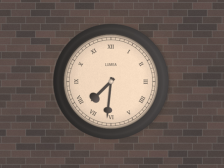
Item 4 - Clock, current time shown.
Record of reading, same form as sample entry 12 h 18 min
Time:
7 h 31 min
